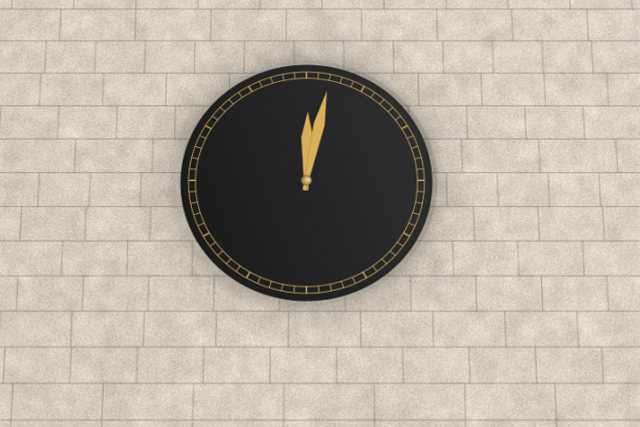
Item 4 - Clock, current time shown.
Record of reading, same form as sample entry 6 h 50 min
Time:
12 h 02 min
